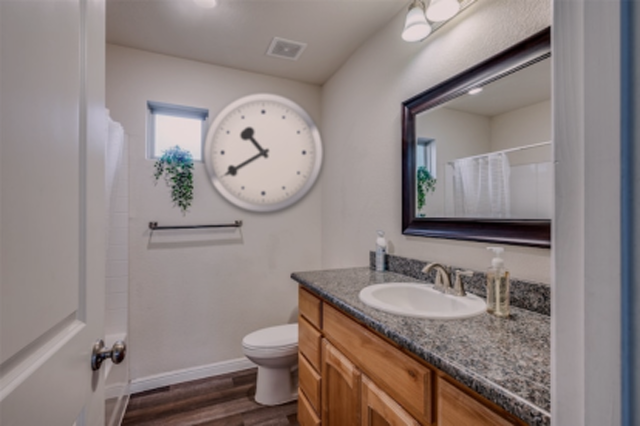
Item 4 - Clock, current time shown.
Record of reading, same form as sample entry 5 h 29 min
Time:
10 h 40 min
